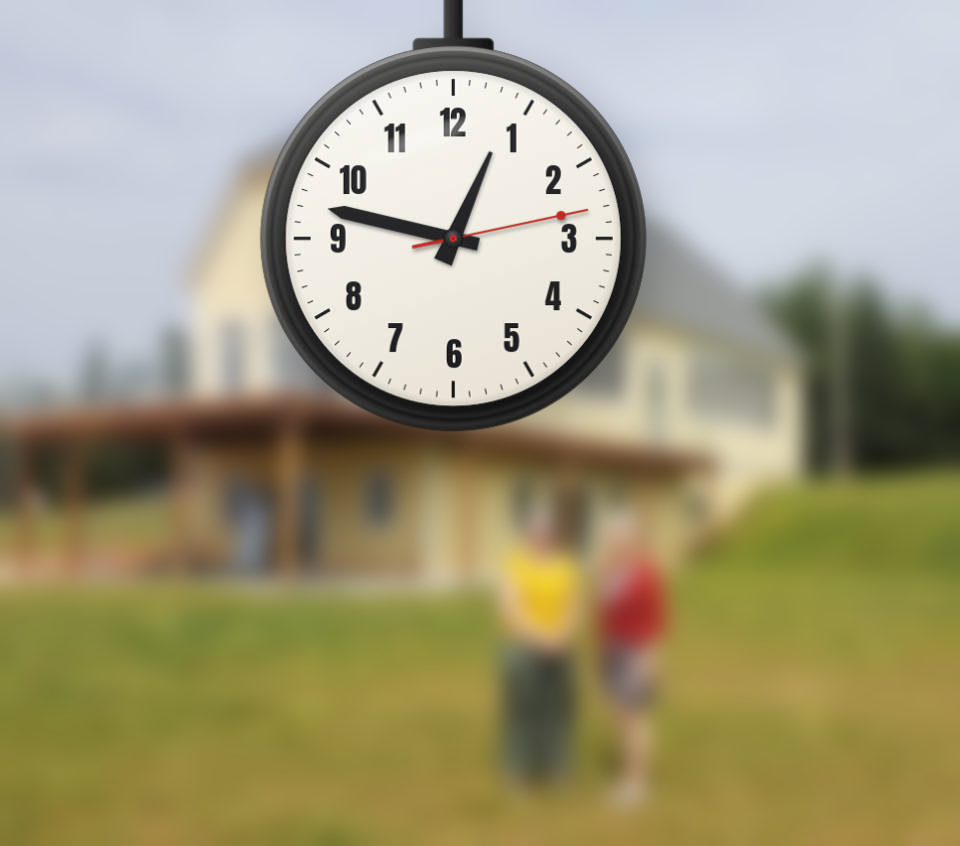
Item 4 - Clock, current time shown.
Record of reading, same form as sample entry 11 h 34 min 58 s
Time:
12 h 47 min 13 s
